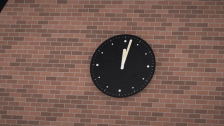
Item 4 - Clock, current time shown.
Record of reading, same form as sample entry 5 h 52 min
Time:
12 h 02 min
